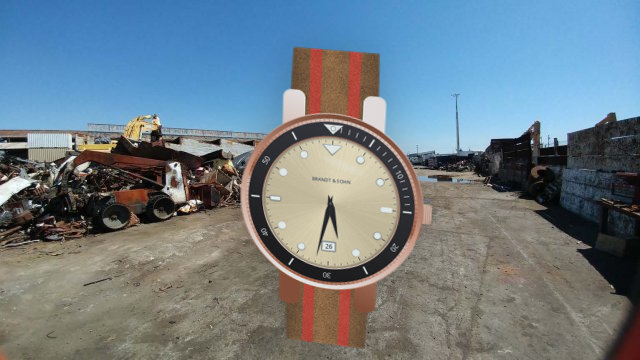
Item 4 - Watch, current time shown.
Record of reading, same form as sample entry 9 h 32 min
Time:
5 h 32 min
